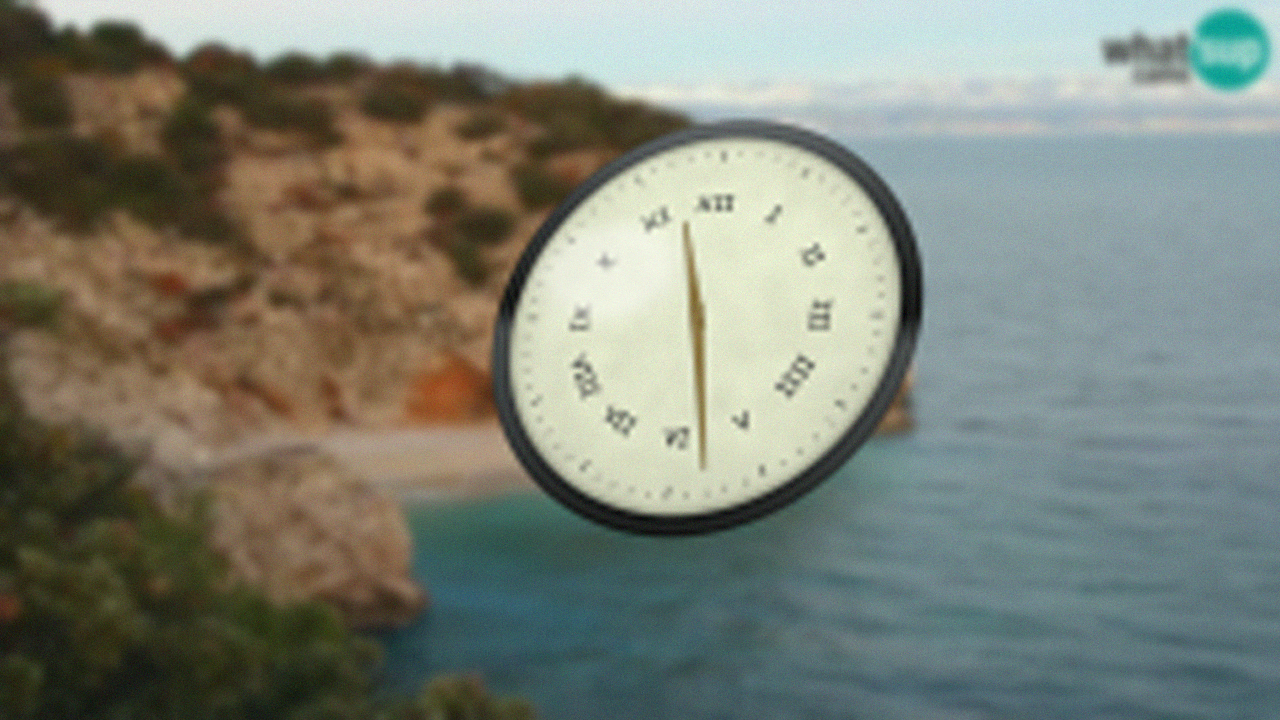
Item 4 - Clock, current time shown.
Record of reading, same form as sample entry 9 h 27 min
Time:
11 h 28 min
